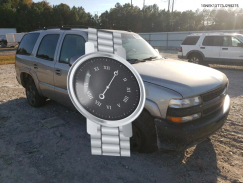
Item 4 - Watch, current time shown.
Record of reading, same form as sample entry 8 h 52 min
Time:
7 h 05 min
